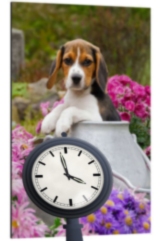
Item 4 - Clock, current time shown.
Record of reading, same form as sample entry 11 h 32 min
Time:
3 h 58 min
